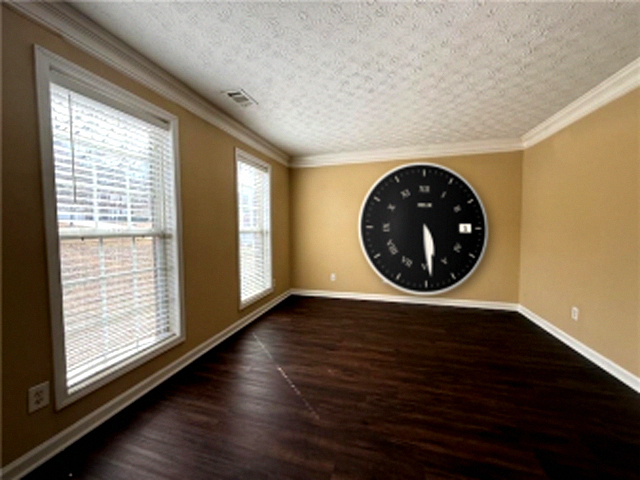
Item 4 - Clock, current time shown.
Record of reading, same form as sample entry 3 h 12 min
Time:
5 h 29 min
